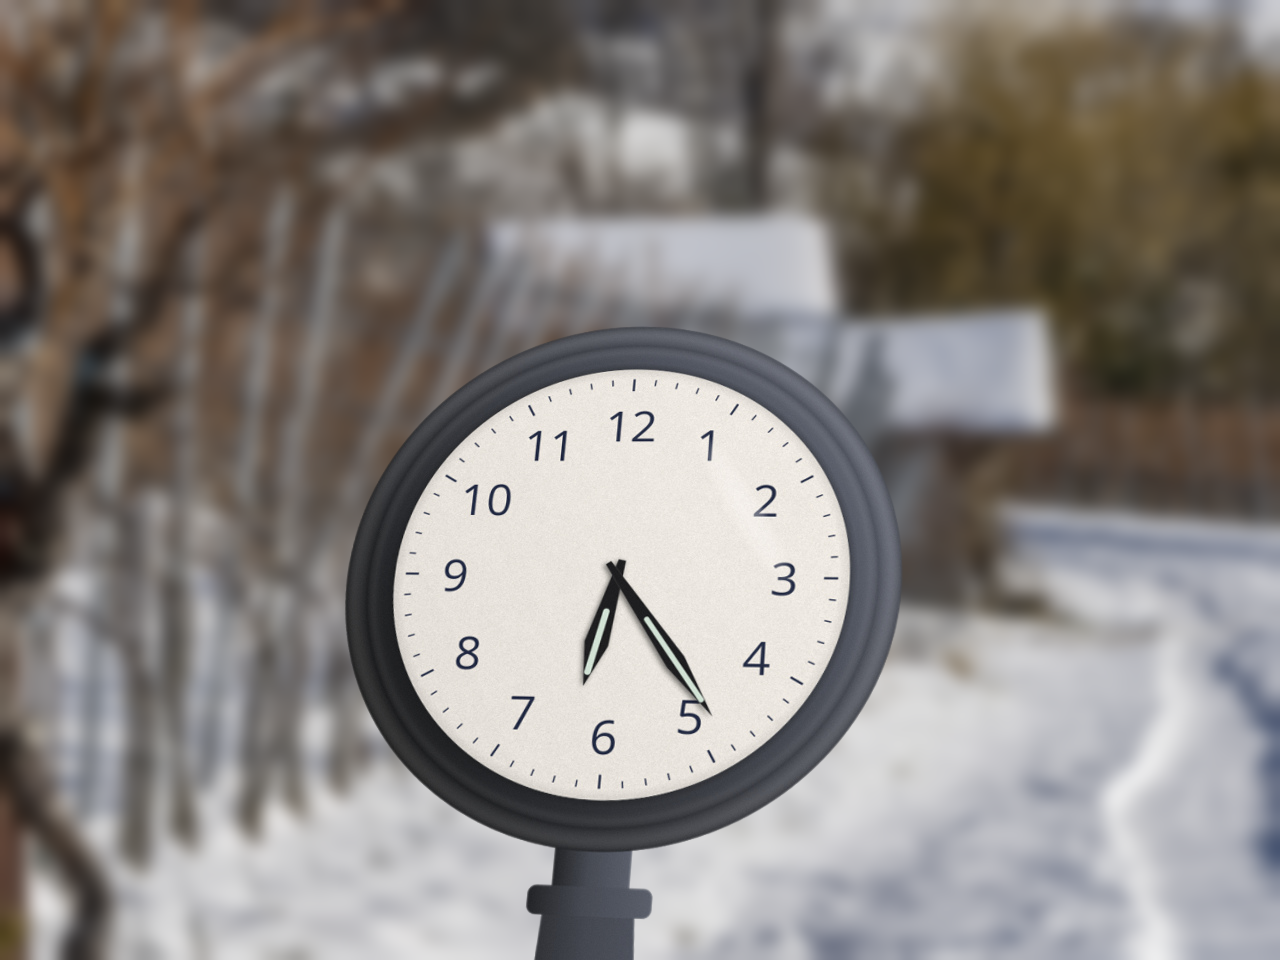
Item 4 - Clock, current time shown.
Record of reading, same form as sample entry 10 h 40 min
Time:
6 h 24 min
